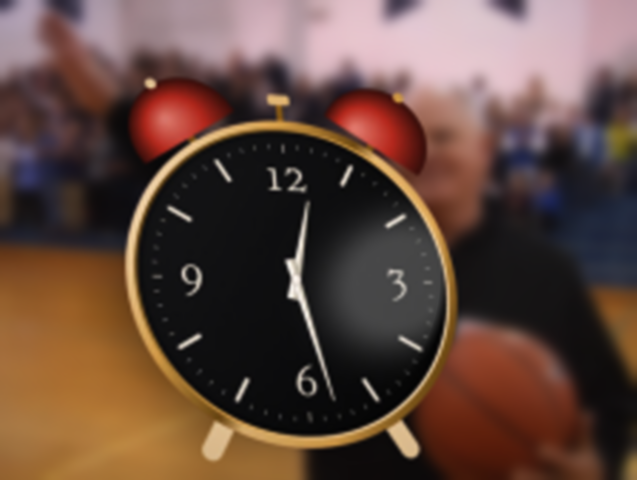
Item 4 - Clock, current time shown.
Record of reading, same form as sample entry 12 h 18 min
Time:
12 h 28 min
